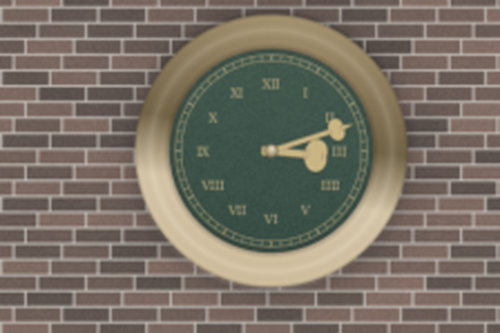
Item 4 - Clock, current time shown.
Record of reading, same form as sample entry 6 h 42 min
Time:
3 h 12 min
